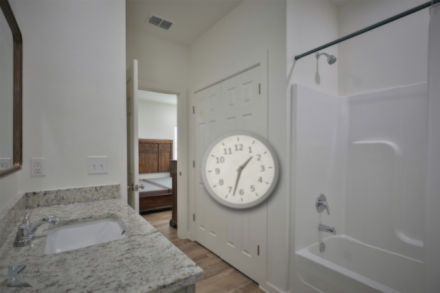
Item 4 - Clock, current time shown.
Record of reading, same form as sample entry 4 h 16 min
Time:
1 h 33 min
